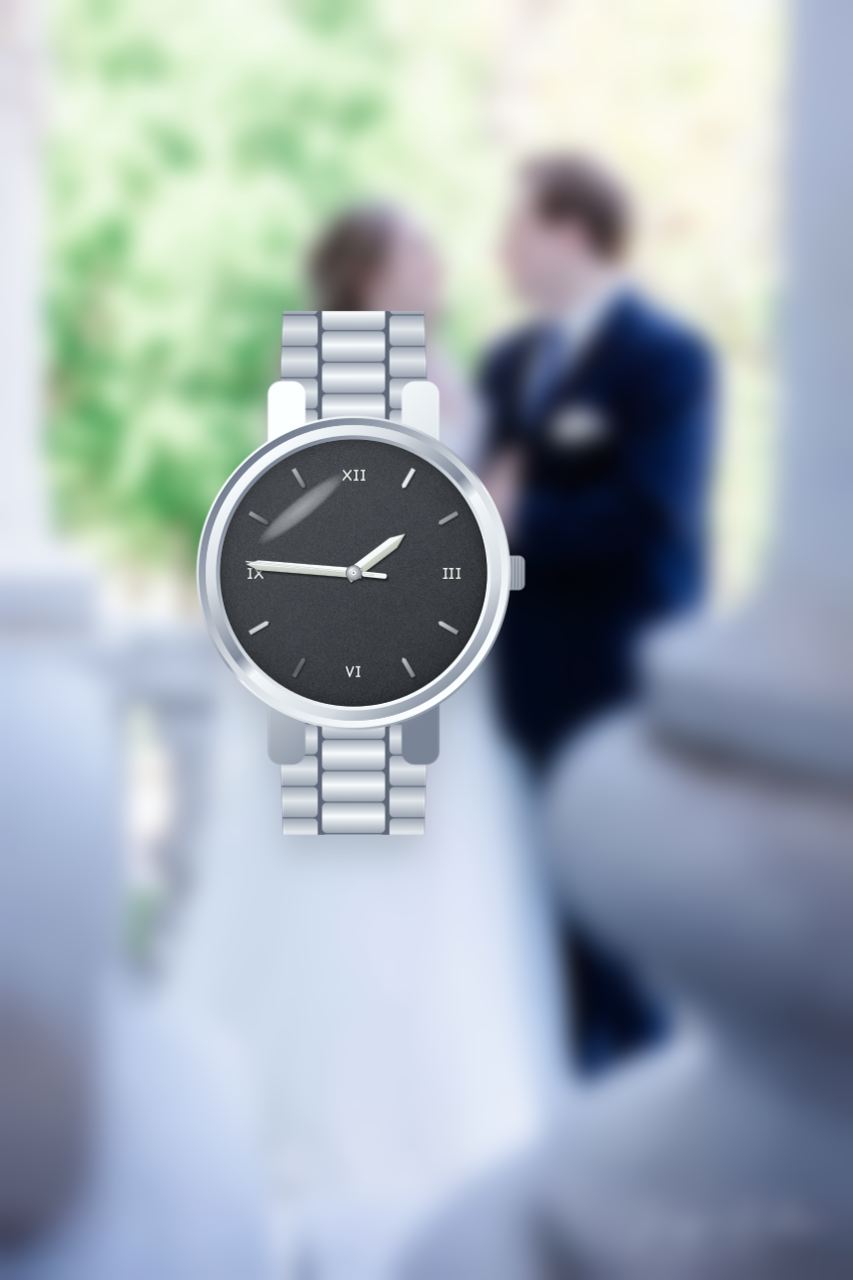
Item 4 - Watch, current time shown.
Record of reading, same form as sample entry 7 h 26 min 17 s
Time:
1 h 45 min 46 s
